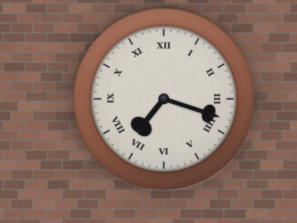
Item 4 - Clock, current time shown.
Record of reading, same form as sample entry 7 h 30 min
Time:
7 h 18 min
